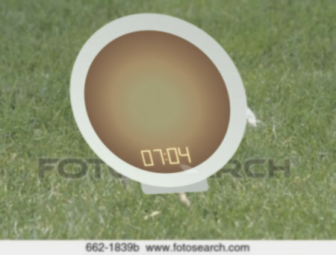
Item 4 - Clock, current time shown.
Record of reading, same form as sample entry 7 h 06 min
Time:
7 h 04 min
